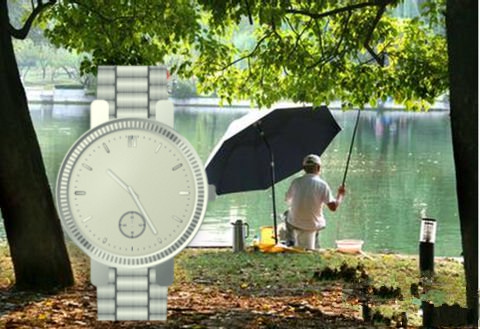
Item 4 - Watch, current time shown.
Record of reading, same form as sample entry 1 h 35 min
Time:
10 h 25 min
